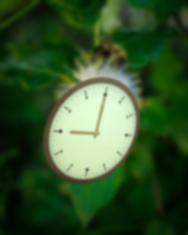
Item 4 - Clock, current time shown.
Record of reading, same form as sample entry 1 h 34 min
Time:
9 h 00 min
